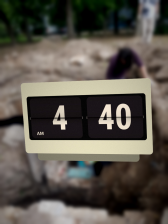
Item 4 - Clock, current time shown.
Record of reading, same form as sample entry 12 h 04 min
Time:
4 h 40 min
